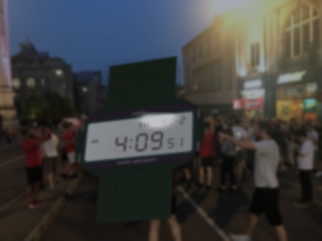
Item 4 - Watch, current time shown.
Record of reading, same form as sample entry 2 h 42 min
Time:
4 h 09 min
